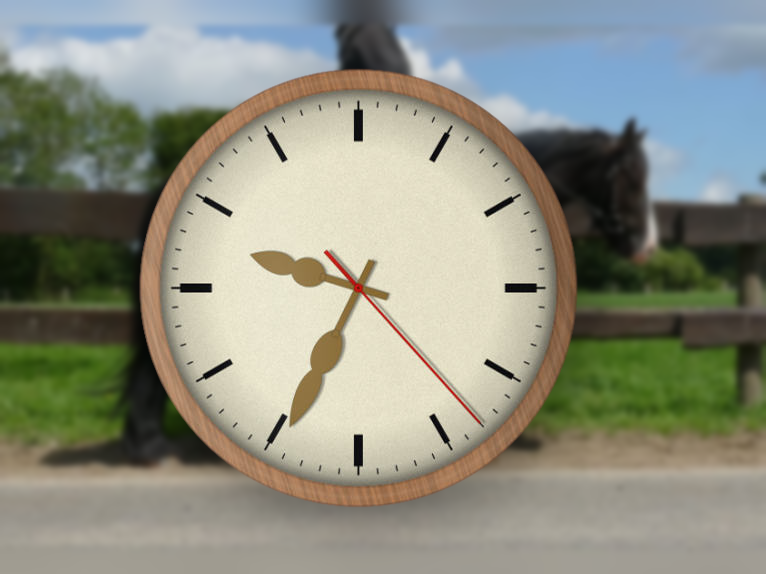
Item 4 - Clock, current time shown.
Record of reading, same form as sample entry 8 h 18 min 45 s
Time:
9 h 34 min 23 s
